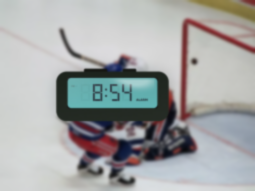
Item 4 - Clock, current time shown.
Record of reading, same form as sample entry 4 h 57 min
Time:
8 h 54 min
